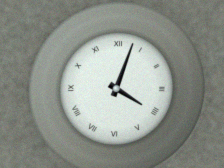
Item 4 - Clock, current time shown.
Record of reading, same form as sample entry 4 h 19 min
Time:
4 h 03 min
